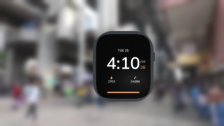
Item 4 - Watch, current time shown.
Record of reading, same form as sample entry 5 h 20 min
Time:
4 h 10 min
